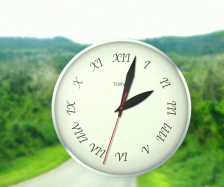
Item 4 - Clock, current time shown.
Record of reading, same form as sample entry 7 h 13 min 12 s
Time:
2 h 02 min 33 s
